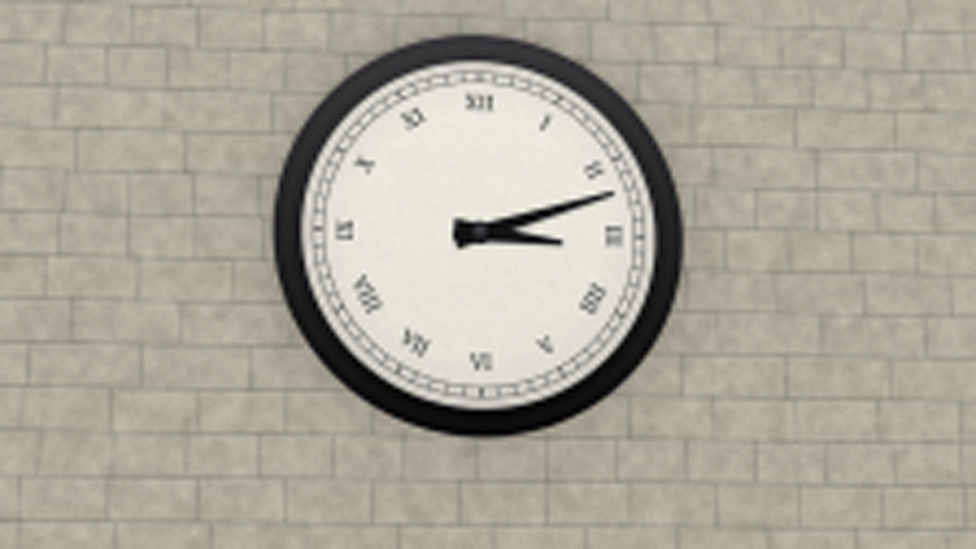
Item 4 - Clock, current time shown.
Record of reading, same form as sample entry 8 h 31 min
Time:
3 h 12 min
